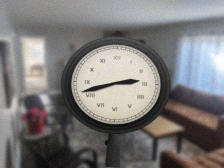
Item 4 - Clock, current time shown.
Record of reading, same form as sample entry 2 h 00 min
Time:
2 h 42 min
